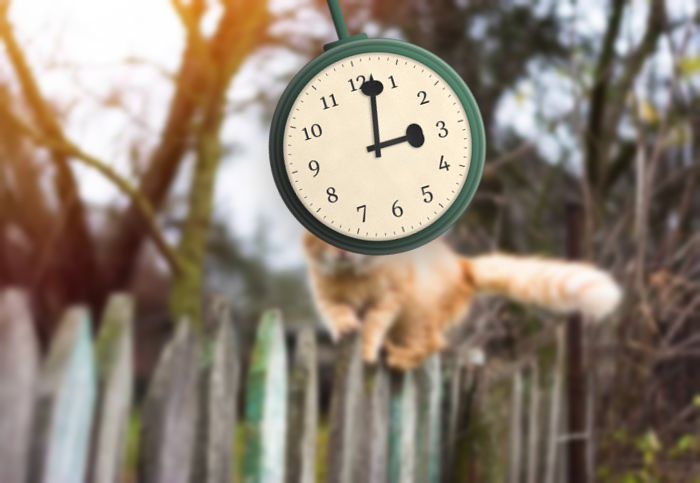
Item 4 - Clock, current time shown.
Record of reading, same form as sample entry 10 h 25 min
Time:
3 h 02 min
